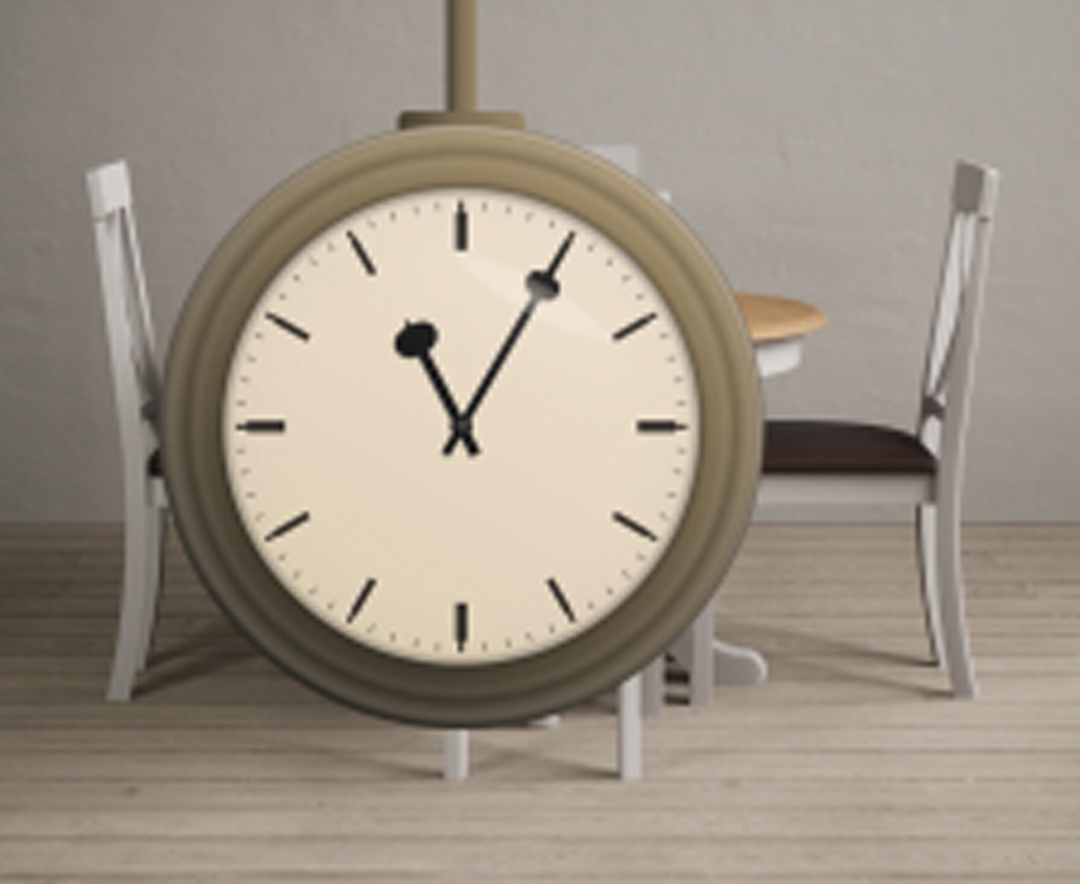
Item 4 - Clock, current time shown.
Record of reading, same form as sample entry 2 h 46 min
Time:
11 h 05 min
